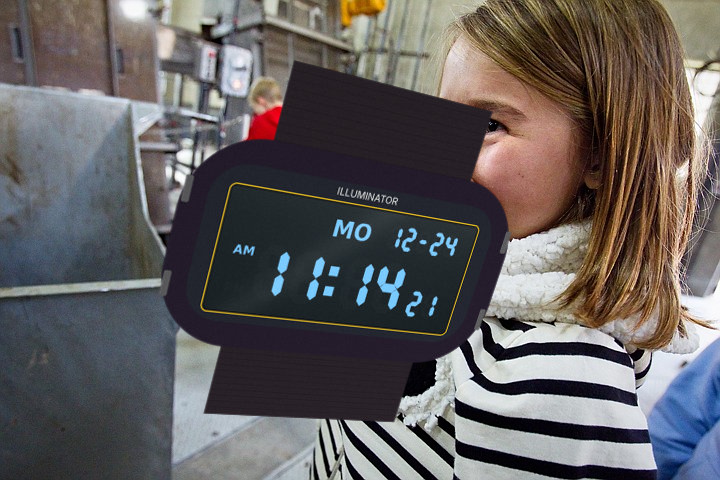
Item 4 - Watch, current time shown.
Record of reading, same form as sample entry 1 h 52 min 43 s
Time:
11 h 14 min 21 s
